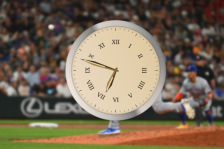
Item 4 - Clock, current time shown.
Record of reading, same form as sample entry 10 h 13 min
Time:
6 h 48 min
